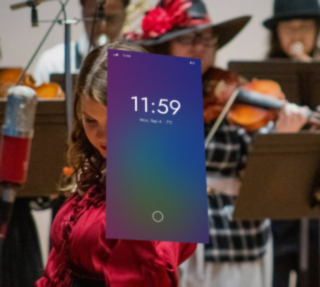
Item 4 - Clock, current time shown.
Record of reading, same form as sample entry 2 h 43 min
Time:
11 h 59 min
